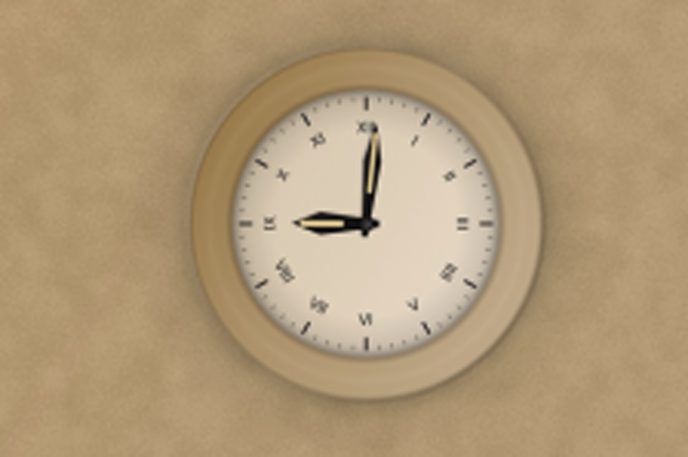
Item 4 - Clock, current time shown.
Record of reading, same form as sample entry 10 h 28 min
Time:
9 h 01 min
